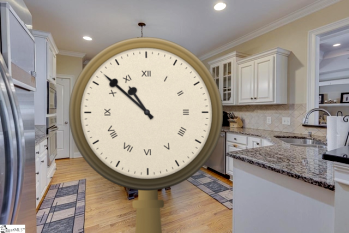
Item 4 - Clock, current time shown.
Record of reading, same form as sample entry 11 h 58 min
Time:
10 h 52 min
